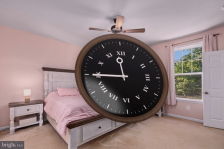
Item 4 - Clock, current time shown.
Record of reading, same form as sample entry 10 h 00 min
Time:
11 h 45 min
